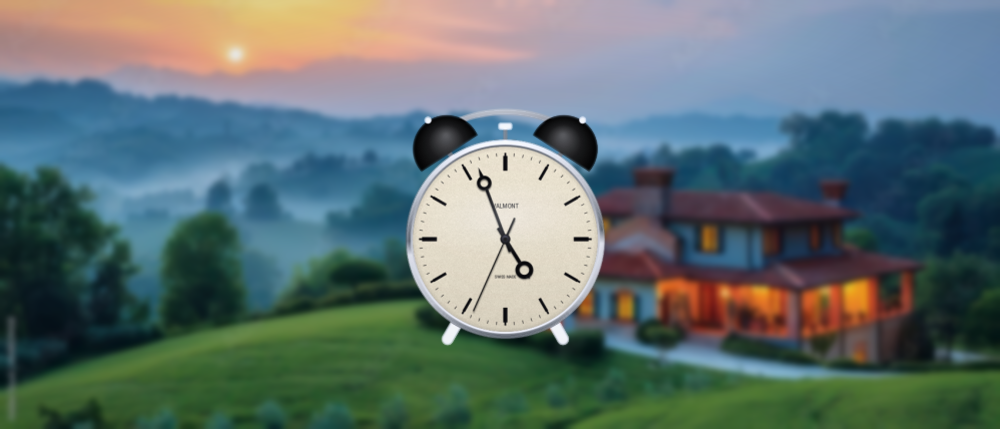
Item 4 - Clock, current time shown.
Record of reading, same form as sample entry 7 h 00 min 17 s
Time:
4 h 56 min 34 s
